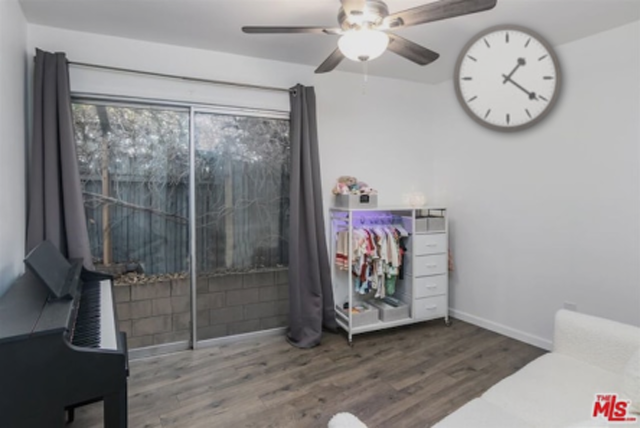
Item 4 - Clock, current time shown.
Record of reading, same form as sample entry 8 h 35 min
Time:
1 h 21 min
